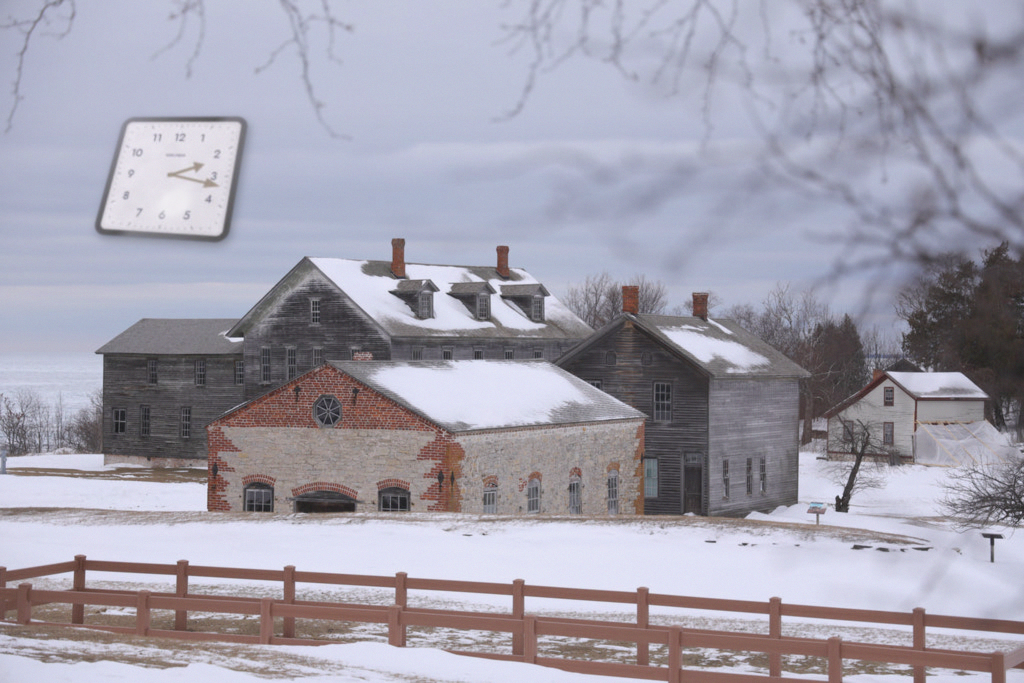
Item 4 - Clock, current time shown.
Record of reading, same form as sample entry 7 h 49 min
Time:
2 h 17 min
